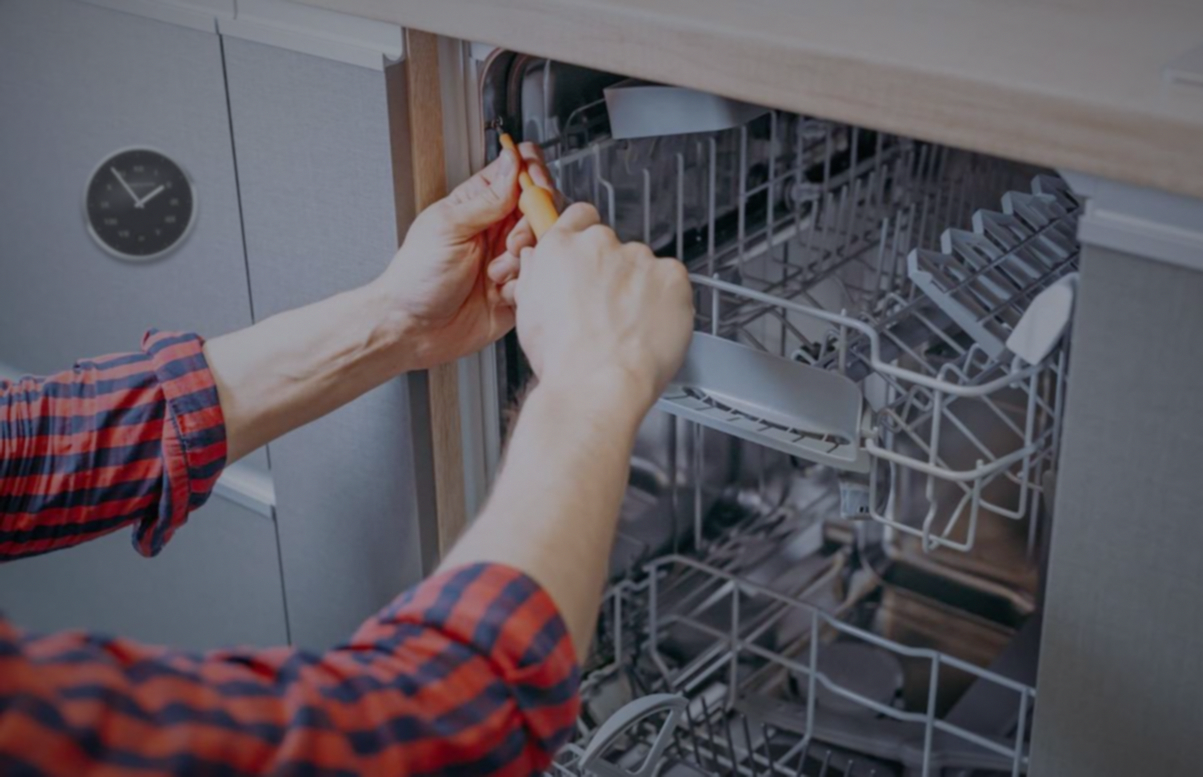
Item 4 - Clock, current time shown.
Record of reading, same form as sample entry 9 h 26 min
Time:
1 h 54 min
